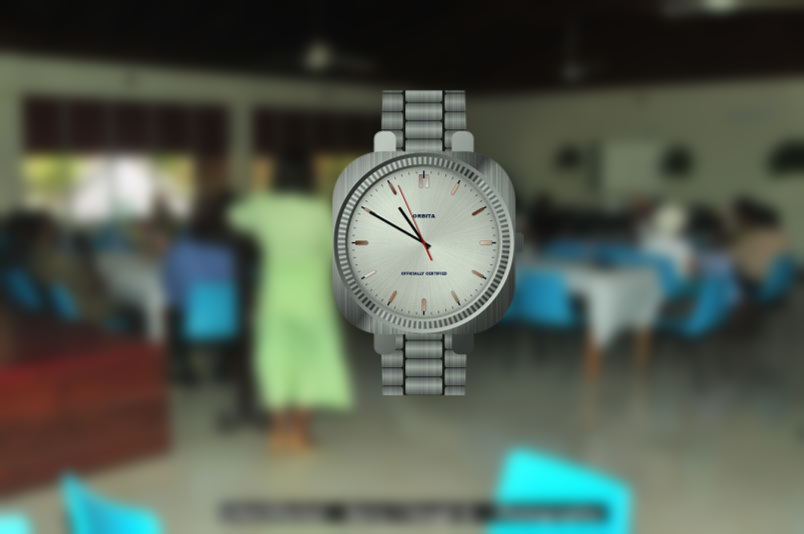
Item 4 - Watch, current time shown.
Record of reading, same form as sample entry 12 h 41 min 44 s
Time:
10 h 49 min 56 s
